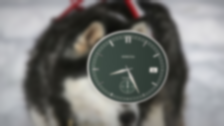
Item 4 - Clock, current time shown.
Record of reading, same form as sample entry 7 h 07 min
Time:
8 h 26 min
